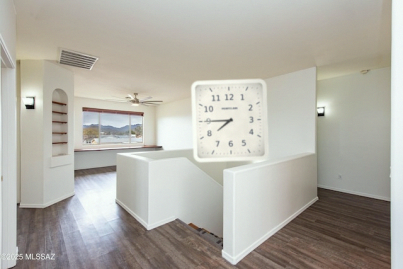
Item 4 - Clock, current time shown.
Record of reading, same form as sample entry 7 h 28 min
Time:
7 h 45 min
